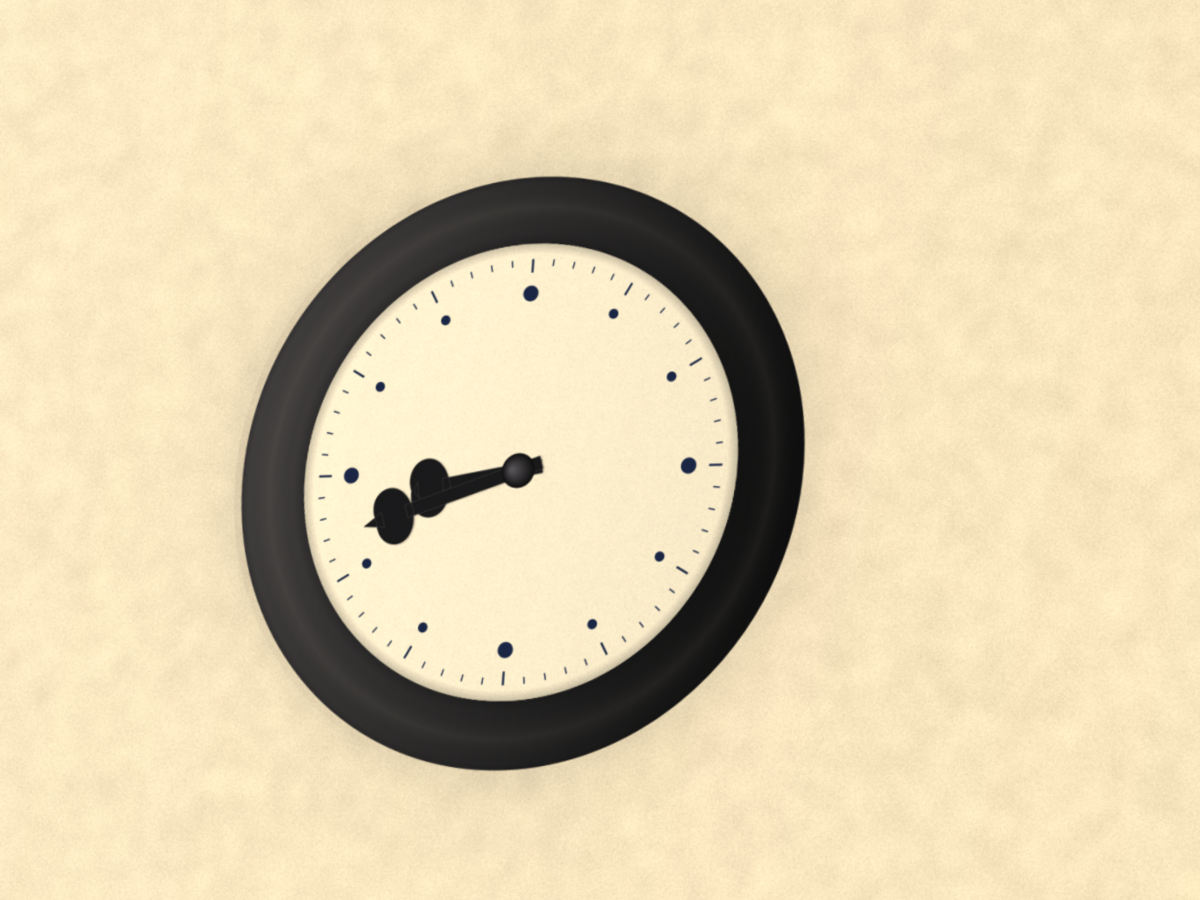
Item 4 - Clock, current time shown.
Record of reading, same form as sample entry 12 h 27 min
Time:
8 h 42 min
